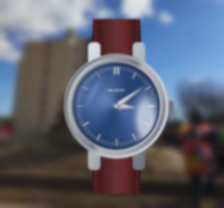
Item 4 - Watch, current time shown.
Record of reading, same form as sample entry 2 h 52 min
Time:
3 h 09 min
